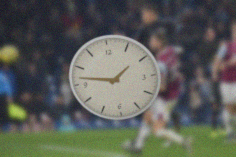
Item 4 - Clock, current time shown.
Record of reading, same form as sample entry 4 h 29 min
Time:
1 h 47 min
